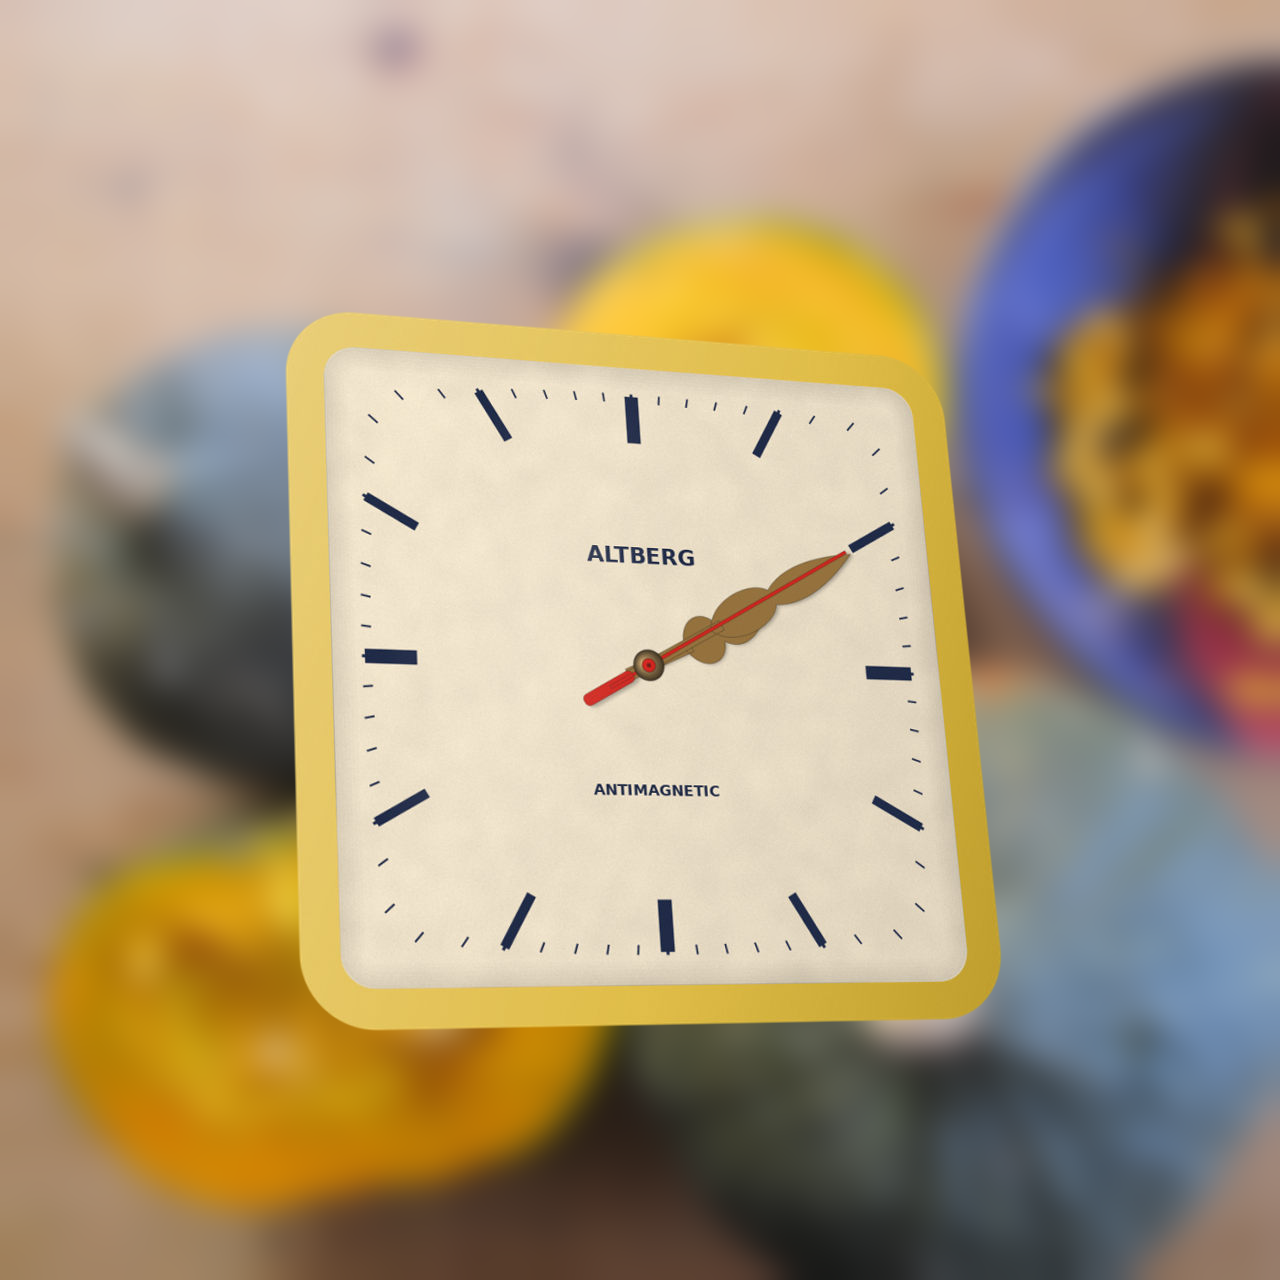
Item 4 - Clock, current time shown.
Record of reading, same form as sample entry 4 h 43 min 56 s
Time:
2 h 10 min 10 s
